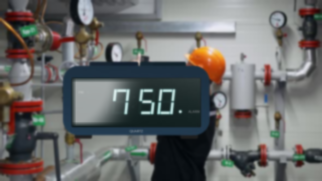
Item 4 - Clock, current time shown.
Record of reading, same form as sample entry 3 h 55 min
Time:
7 h 50 min
